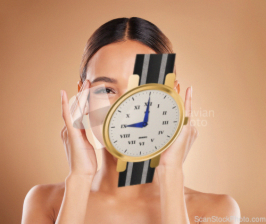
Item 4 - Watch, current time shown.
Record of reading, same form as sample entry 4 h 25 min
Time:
9 h 00 min
